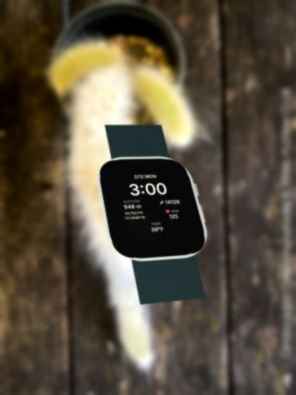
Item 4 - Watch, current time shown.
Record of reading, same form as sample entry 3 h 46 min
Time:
3 h 00 min
